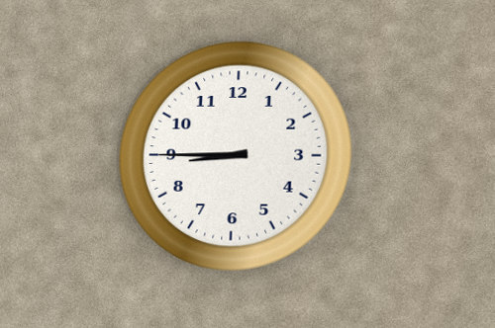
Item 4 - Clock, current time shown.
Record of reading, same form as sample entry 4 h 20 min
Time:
8 h 45 min
